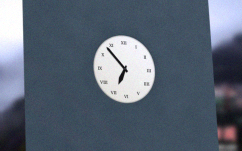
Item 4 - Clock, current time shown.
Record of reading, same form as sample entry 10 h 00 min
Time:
6 h 53 min
